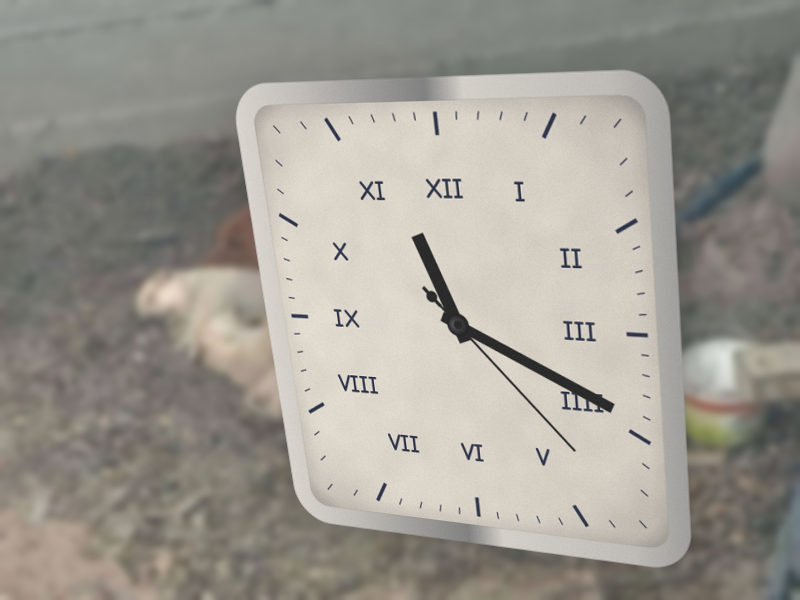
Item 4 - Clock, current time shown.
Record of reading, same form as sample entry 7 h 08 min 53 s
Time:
11 h 19 min 23 s
